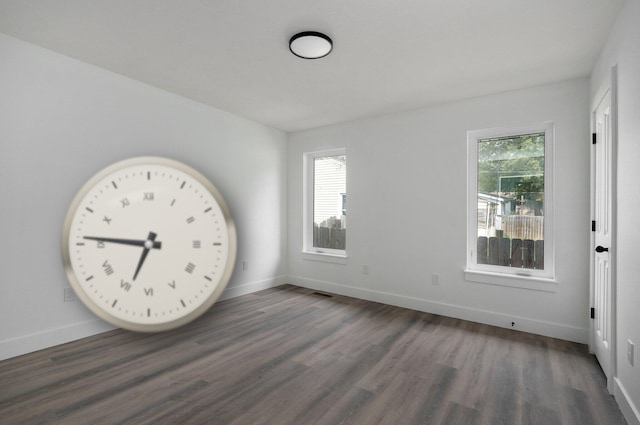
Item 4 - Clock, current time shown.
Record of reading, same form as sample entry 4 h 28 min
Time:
6 h 46 min
